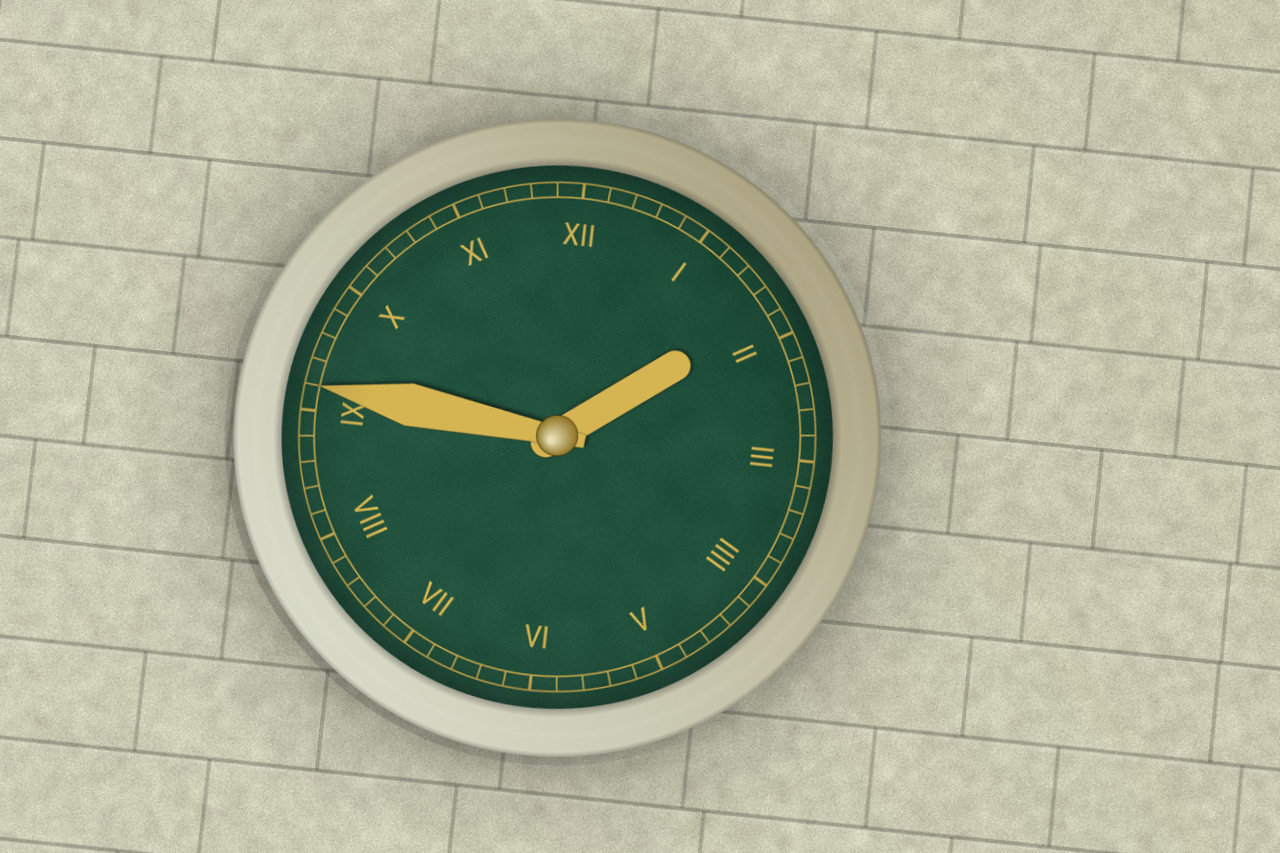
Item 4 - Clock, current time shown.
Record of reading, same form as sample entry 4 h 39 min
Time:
1 h 46 min
